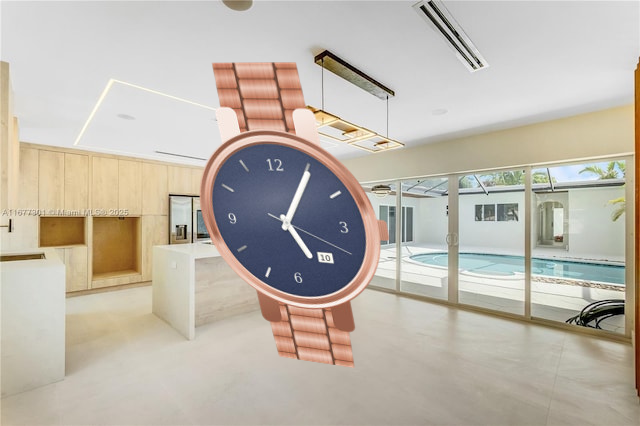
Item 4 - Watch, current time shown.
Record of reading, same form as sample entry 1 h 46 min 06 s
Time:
5 h 05 min 19 s
